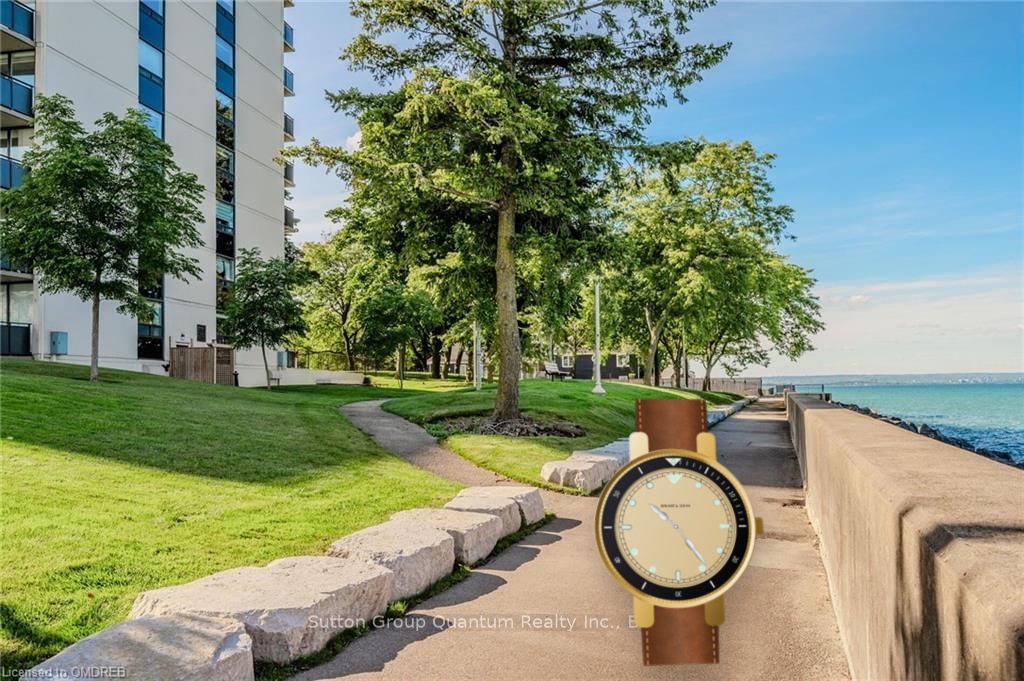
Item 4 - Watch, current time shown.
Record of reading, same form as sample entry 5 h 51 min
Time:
10 h 24 min
